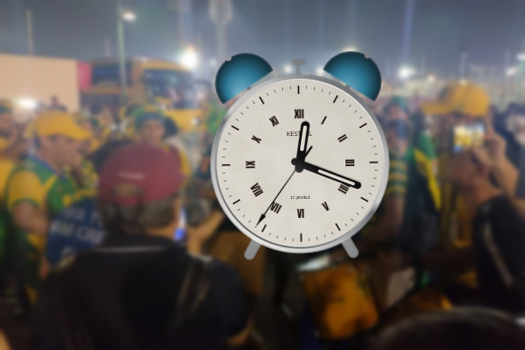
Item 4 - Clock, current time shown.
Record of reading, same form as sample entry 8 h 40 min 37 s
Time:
12 h 18 min 36 s
